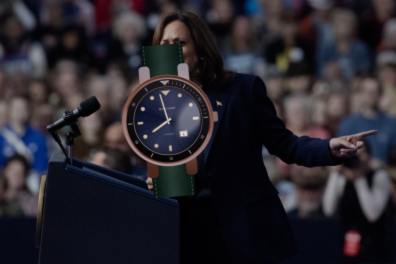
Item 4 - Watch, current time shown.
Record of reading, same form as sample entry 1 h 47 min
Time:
7 h 58 min
